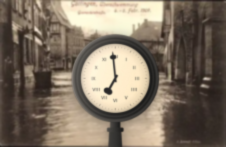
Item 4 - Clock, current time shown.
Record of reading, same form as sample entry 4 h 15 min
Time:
6 h 59 min
